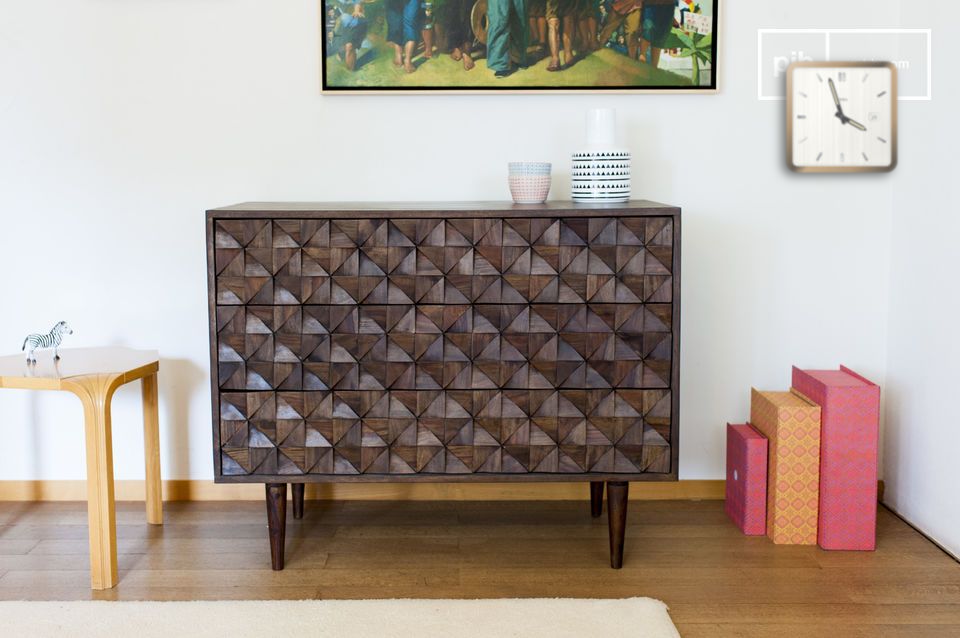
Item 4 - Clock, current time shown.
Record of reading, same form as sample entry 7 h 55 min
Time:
3 h 57 min
